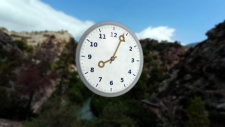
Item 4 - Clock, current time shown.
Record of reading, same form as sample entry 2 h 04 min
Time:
8 h 04 min
